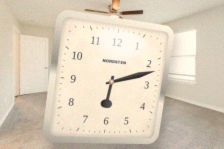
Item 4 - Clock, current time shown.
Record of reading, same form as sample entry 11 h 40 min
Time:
6 h 12 min
